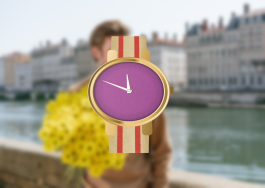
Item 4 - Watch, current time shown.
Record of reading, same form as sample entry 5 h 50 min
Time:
11 h 49 min
